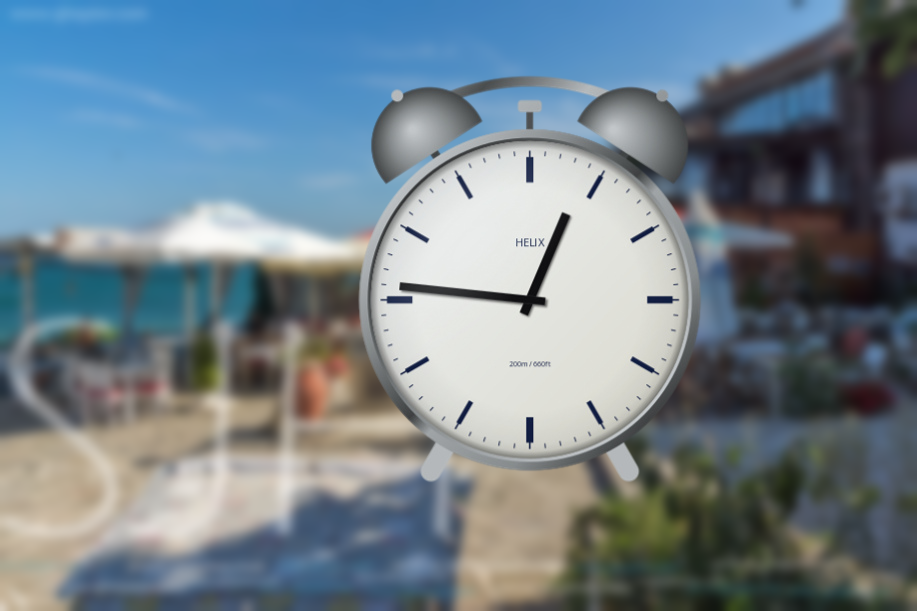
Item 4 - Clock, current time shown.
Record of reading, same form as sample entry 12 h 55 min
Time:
12 h 46 min
